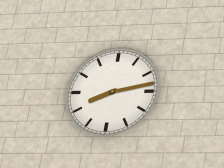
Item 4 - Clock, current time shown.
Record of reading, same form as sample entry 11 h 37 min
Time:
8 h 13 min
